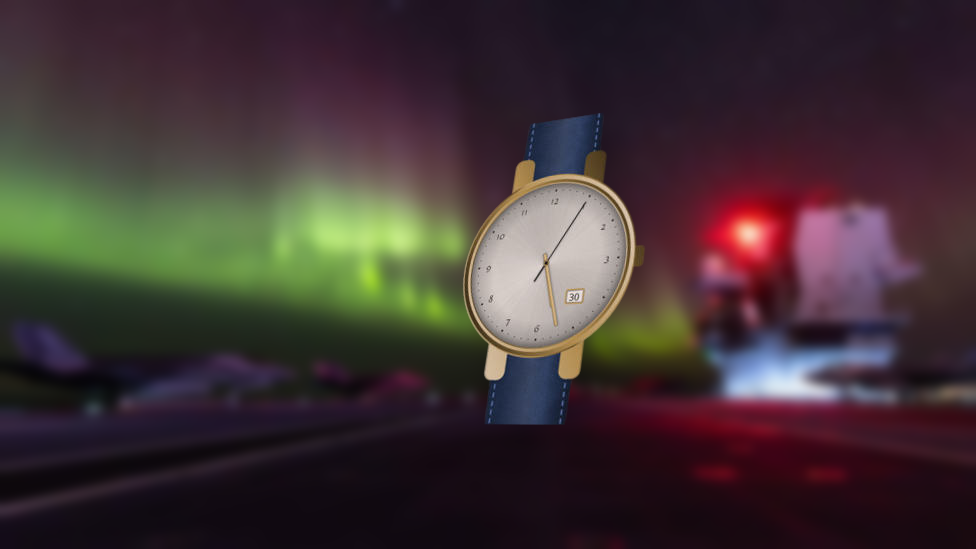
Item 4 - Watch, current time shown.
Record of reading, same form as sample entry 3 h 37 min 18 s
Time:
5 h 27 min 05 s
